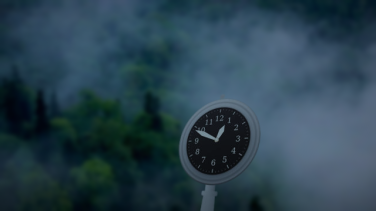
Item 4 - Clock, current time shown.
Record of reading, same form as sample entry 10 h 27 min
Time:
12 h 49 min
